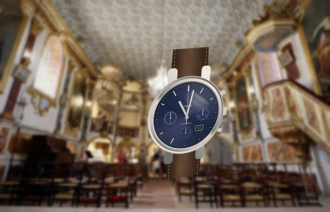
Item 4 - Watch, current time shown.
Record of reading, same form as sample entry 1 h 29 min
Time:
11 h 02 min
